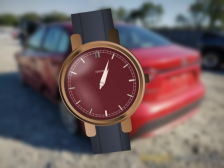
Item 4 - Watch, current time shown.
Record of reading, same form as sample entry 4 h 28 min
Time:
1 h 04 min
